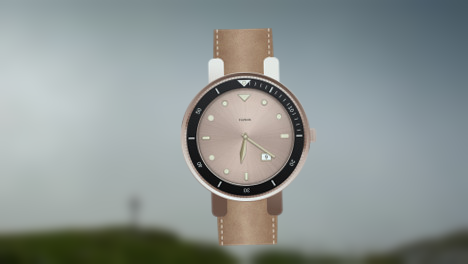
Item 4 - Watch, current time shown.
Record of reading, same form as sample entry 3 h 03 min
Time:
6 h 21 min
